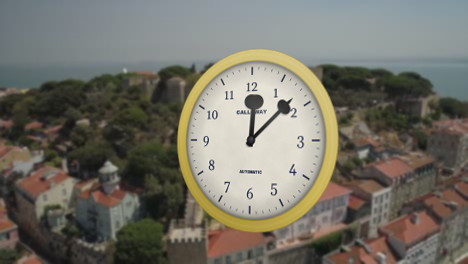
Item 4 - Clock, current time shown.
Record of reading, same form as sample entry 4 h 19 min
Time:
12 h 08 min
